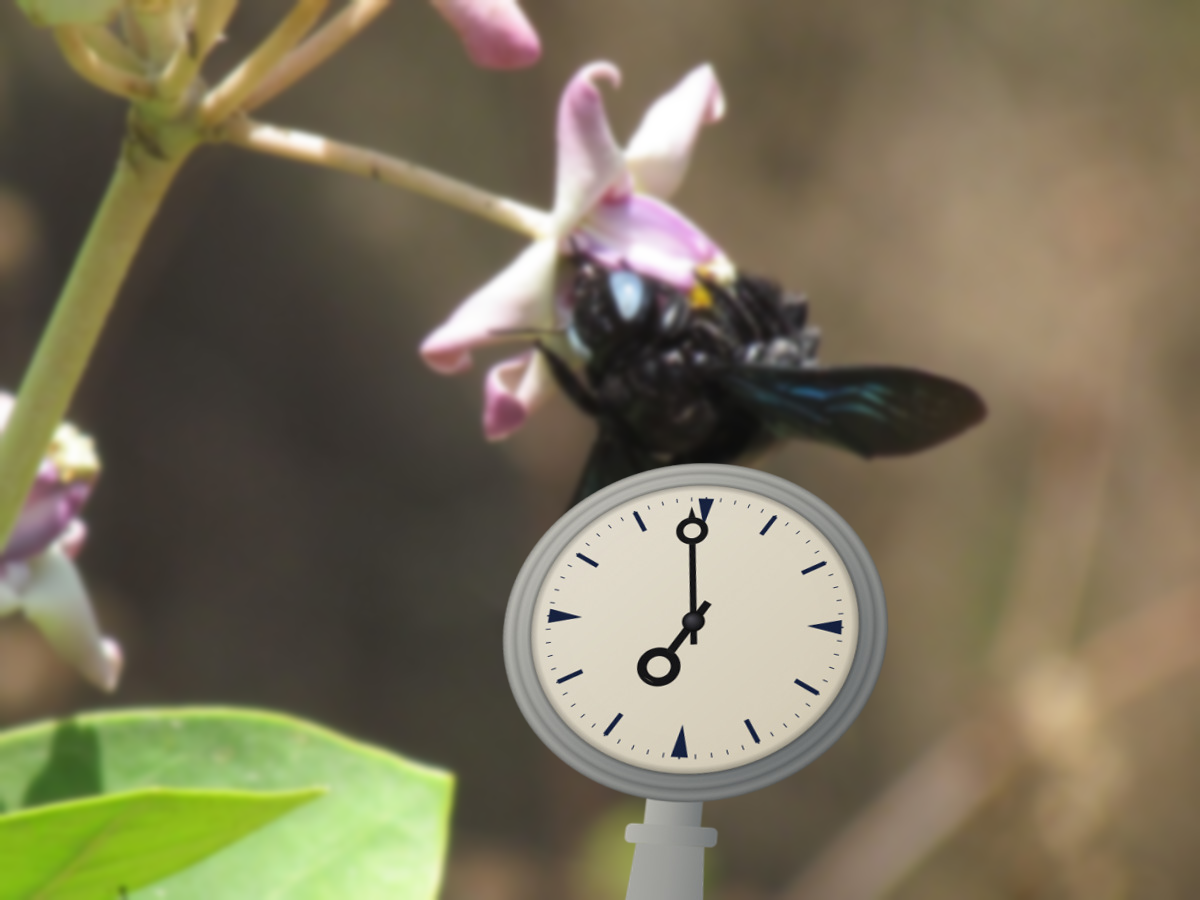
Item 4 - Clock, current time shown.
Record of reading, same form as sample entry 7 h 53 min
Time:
6 h 59 min
